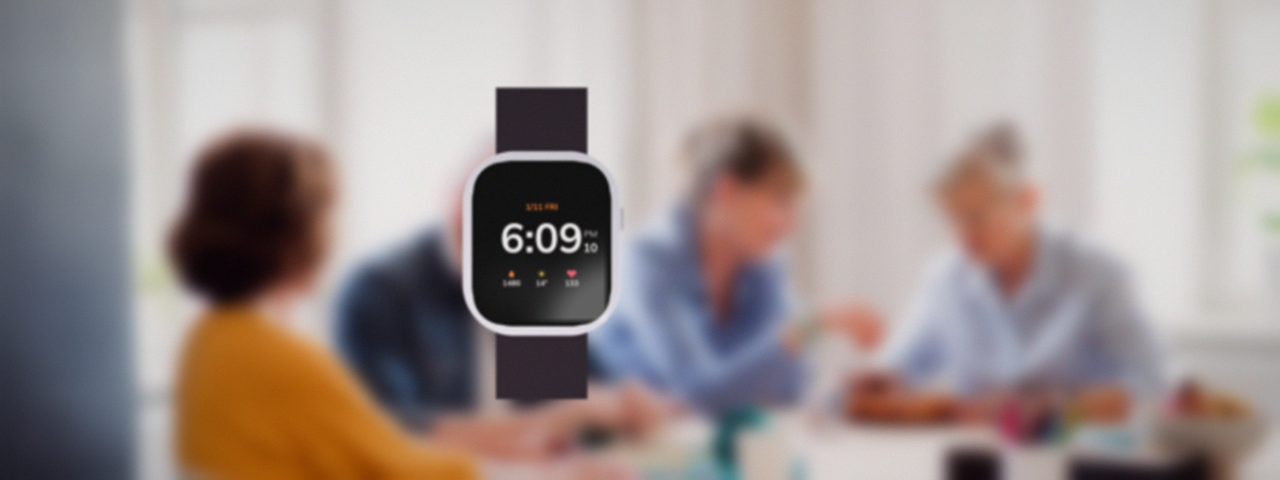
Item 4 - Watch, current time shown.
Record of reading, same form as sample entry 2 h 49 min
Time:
6 h 09 min
